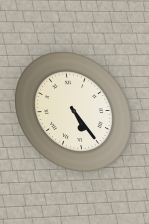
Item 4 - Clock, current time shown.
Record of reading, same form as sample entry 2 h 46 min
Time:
5 h 25 min
